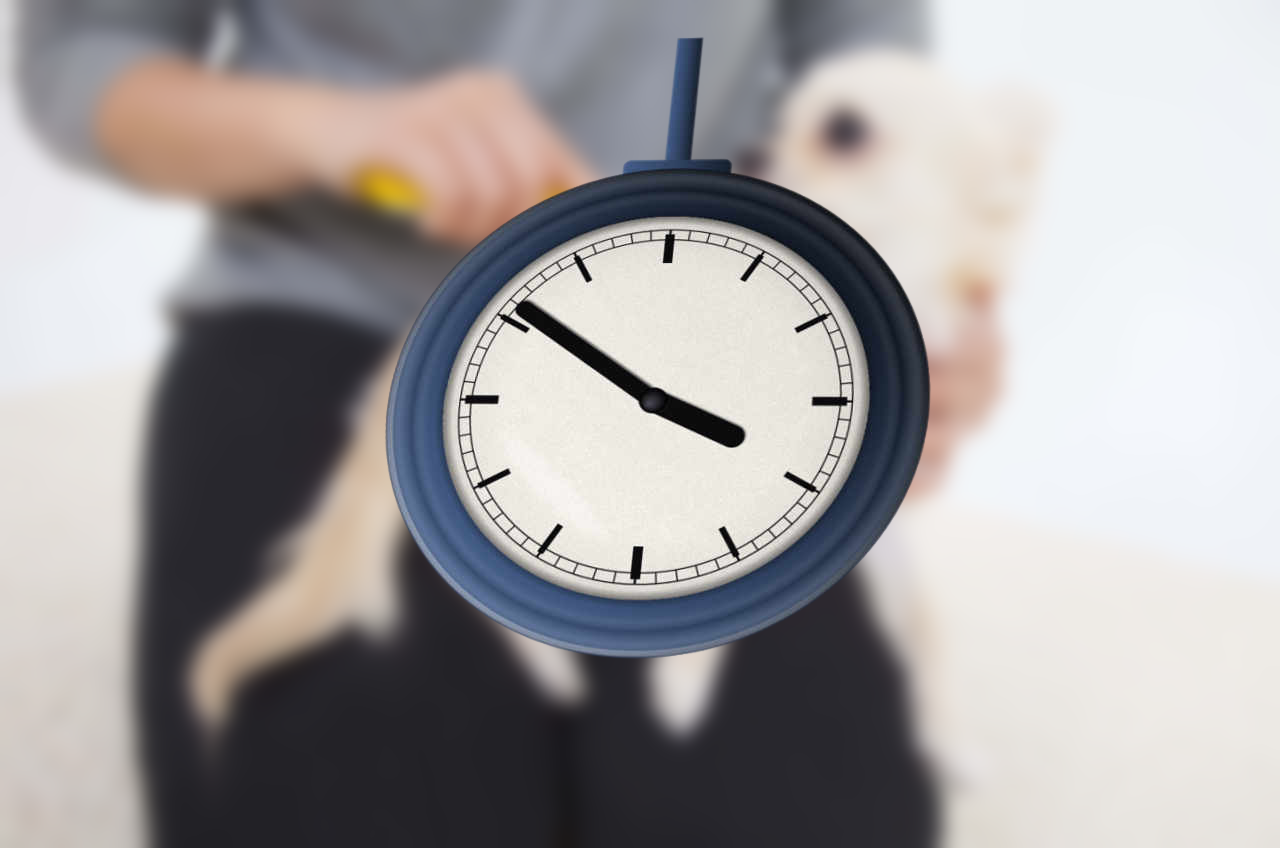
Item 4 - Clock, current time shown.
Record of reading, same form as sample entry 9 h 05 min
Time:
3 h 51 min
